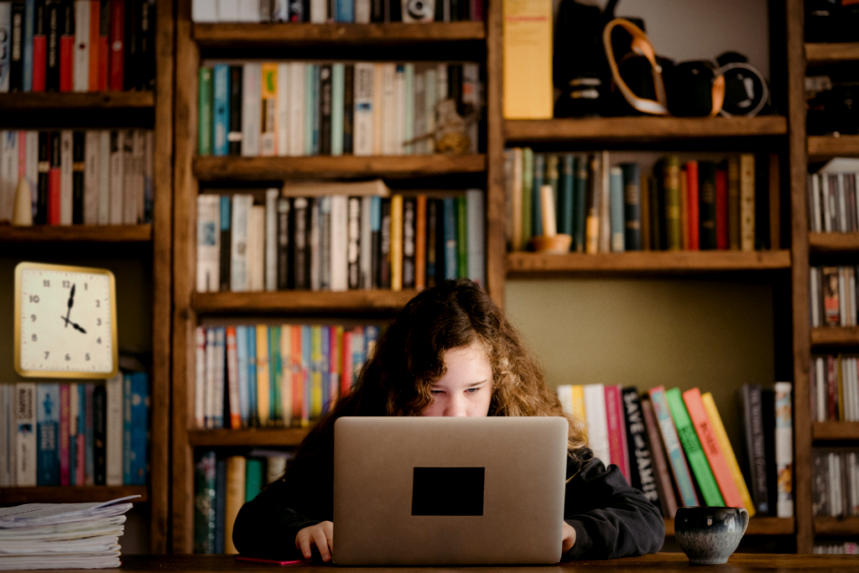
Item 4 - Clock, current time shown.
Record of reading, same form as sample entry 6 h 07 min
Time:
4 h 02 min
